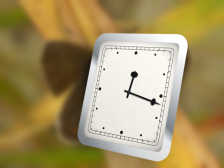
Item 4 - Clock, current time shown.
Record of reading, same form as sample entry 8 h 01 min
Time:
12 h 17 min
